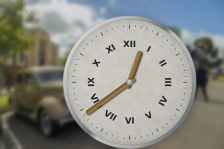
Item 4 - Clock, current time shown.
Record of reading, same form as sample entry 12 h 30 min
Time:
12 h 39 min
